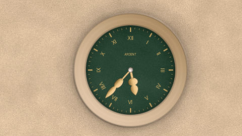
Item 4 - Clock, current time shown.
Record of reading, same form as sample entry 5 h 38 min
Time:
5 h 37 min
